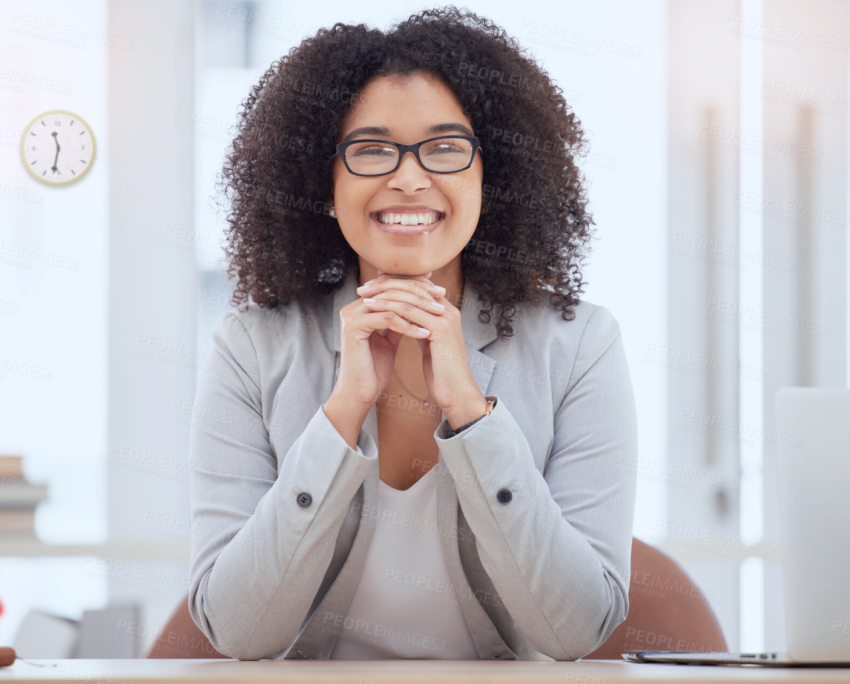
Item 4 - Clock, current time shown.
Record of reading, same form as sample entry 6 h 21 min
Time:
11 h 32 min
